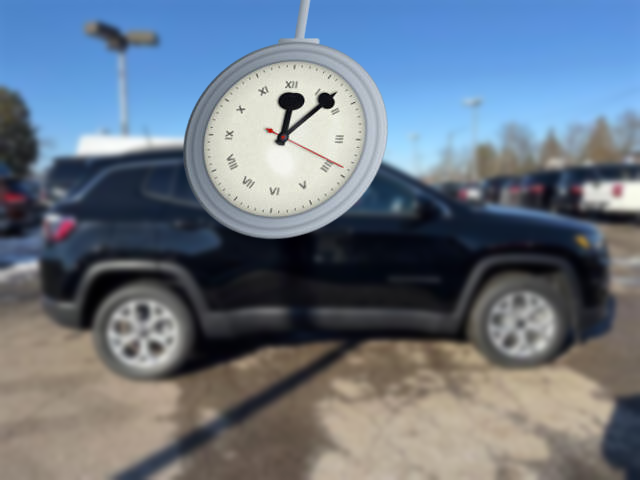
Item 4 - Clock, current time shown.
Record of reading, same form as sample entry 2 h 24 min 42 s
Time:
12 h 07 min 19 s
